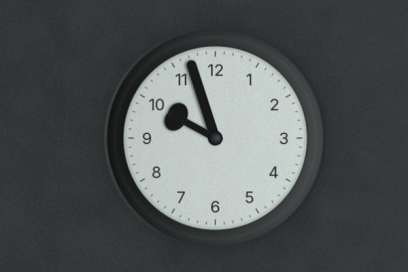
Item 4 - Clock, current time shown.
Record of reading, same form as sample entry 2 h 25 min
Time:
9 h 57 min
